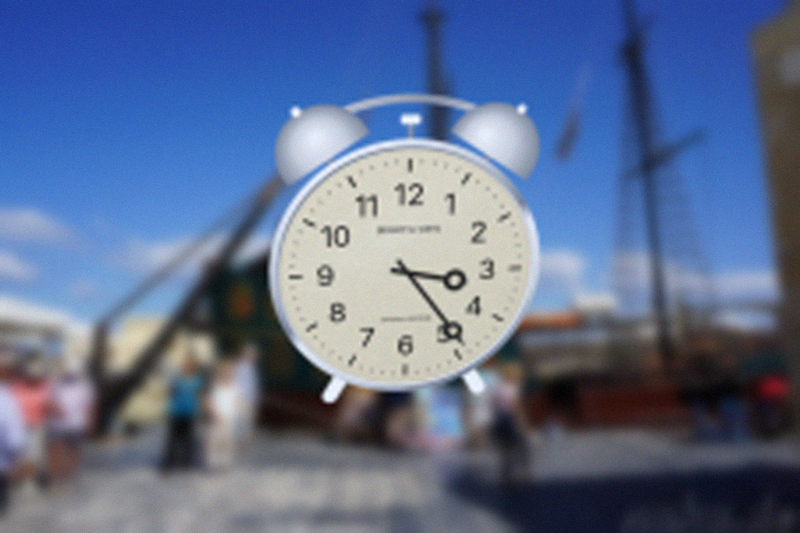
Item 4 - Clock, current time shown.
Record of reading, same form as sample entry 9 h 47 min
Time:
3 h 24 min
